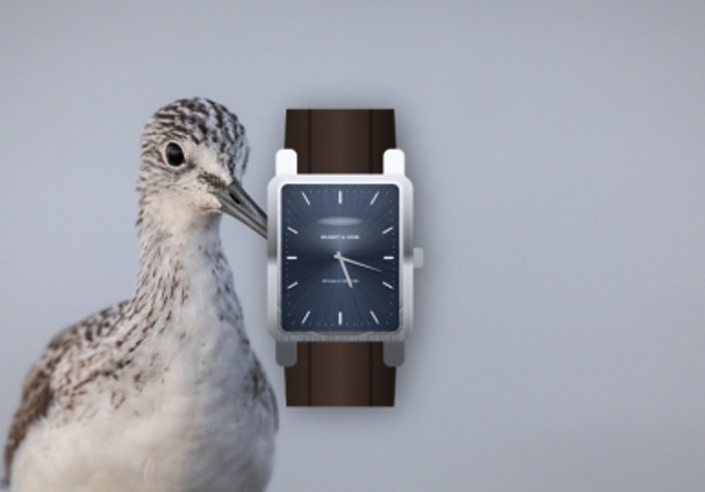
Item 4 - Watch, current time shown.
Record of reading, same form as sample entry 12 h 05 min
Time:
5 h 18 min
